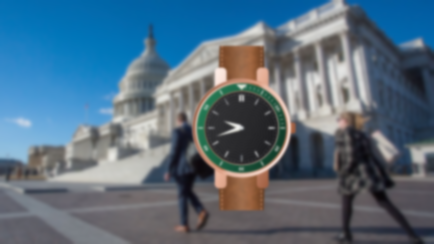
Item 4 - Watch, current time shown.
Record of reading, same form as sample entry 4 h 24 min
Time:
9 h 42 min
